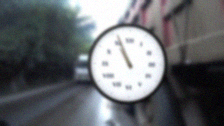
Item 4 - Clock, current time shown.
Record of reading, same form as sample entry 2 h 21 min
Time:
10 h 56 min
